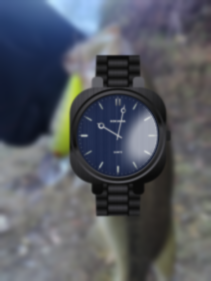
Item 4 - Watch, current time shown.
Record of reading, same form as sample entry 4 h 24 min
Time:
10 h 02 min
